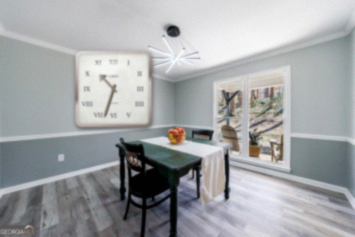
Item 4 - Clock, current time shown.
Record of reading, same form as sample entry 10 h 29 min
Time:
10 h 33 min
